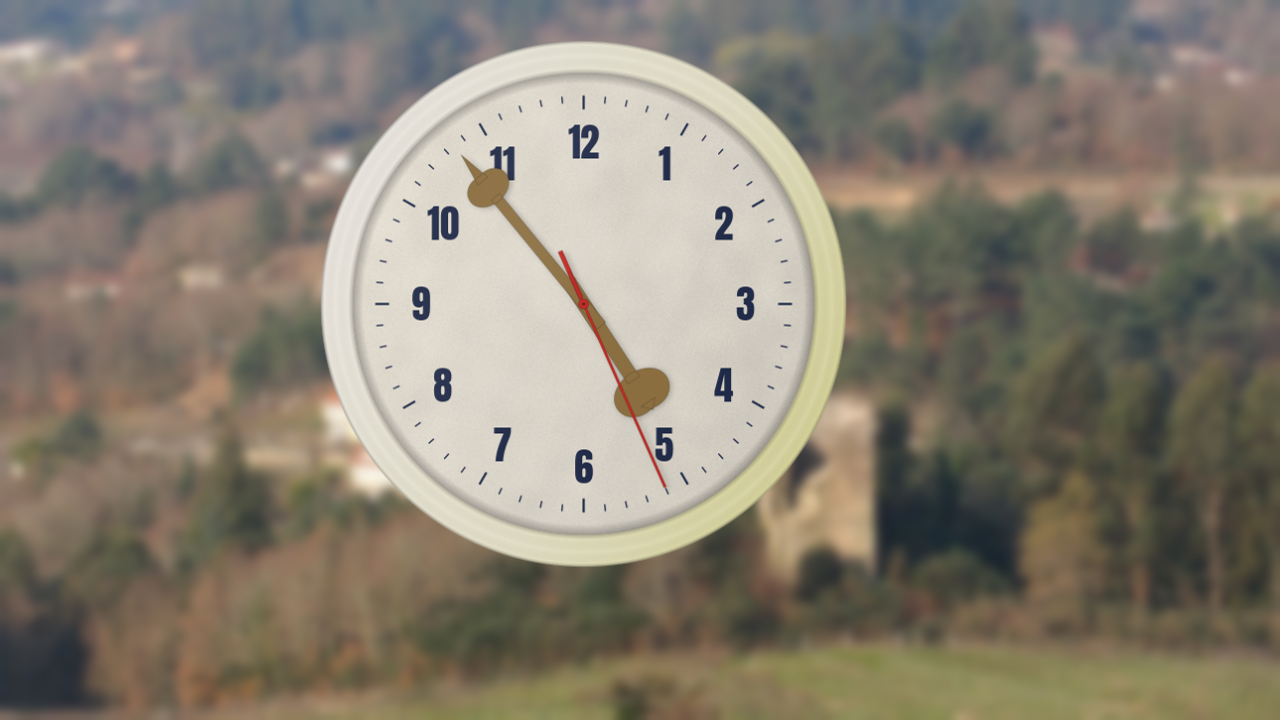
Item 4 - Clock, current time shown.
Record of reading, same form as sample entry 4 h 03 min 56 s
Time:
4 h 53 min 26 s
